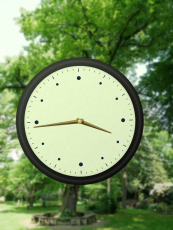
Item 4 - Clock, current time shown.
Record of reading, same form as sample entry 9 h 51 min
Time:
3 h 44 min
